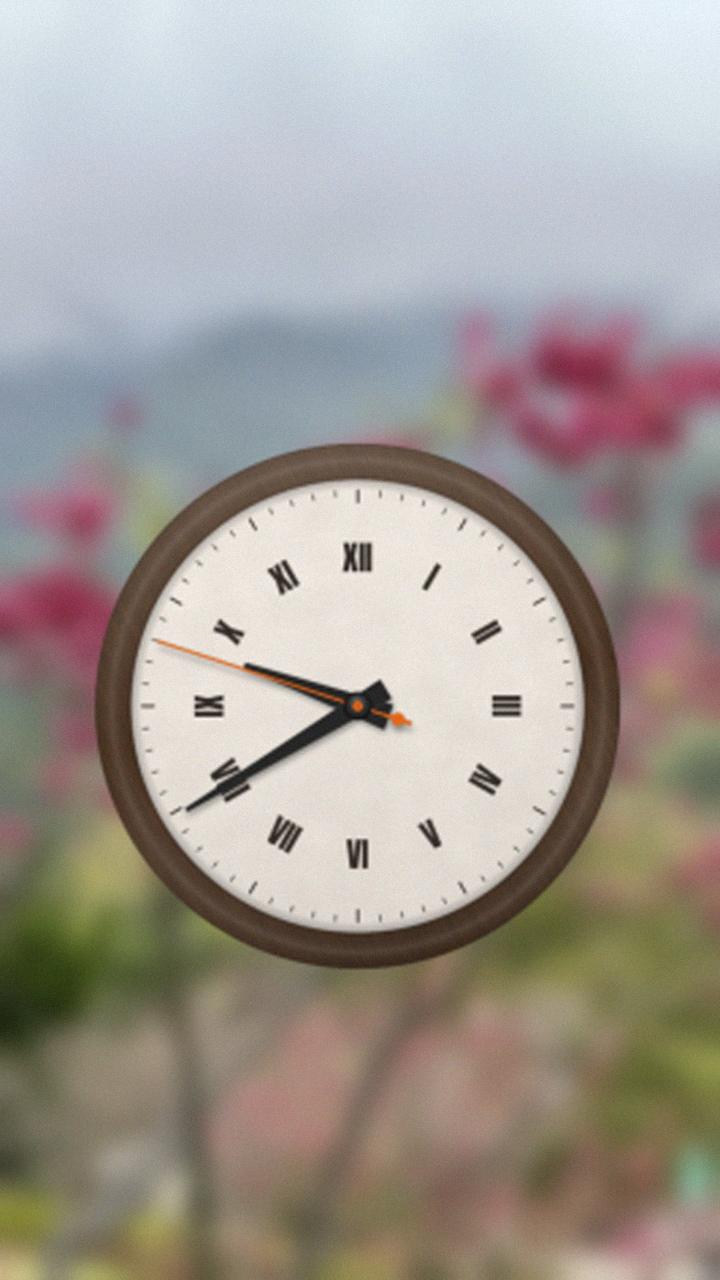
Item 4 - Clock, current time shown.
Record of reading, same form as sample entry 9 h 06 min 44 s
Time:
9 h 39 min 48 s
